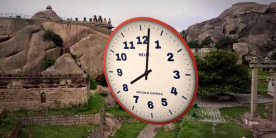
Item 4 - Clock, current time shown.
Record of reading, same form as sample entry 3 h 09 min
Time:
8 h 02 min
